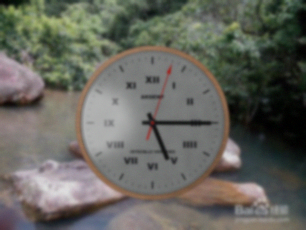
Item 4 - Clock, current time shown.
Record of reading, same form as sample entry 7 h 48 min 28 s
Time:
5 h 15 min 03 s
